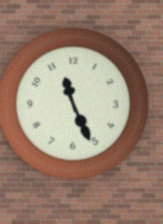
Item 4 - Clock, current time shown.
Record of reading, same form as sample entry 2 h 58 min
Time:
11 h 26 min
